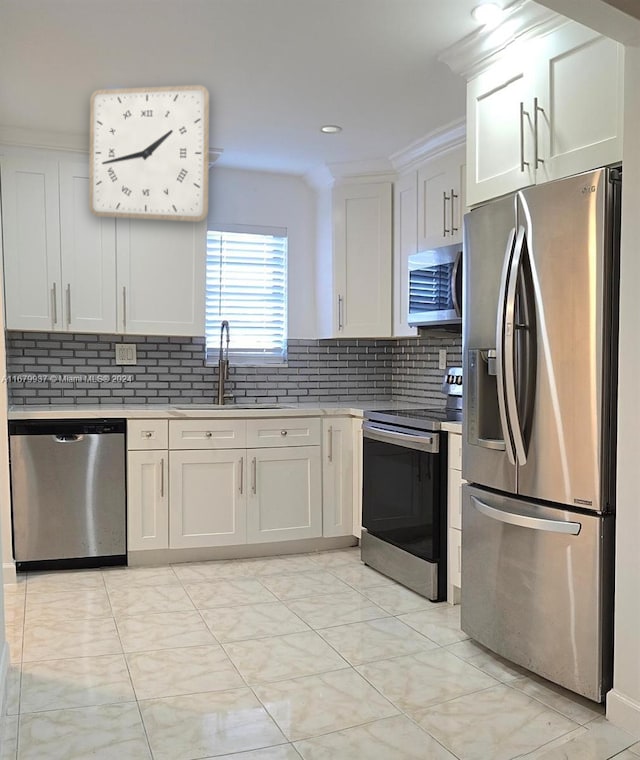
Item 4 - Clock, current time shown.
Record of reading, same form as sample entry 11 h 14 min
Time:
1 h 43 min
